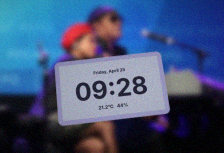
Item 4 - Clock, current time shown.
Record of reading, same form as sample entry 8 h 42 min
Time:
9 h 28 min
